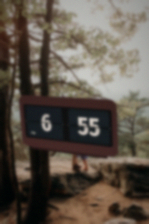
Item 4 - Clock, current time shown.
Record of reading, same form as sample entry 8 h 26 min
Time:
6 h 55 min
